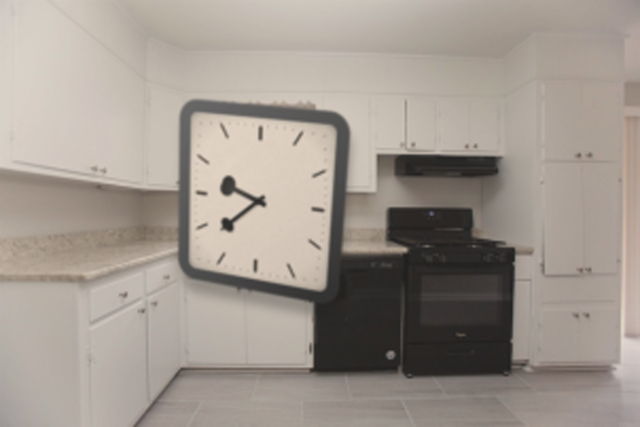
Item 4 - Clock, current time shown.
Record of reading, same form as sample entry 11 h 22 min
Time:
9 h 38 min
